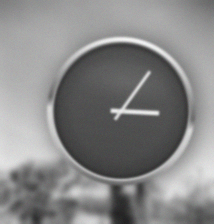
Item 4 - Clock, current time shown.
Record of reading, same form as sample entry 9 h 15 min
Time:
3 h 06 min
